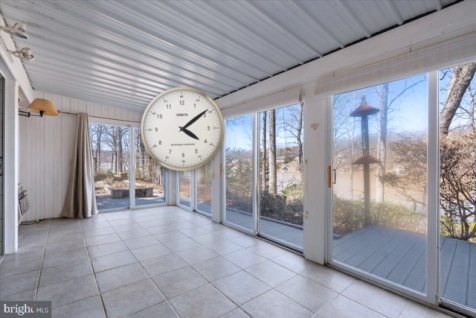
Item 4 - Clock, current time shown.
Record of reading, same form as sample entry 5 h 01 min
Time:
4 h 09 min
